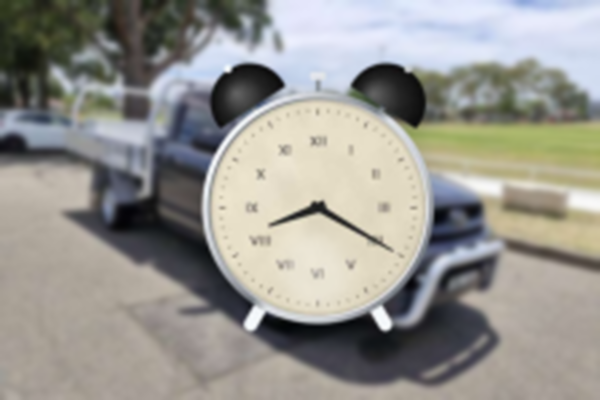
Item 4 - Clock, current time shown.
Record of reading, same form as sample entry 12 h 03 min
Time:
8 h 20 min
